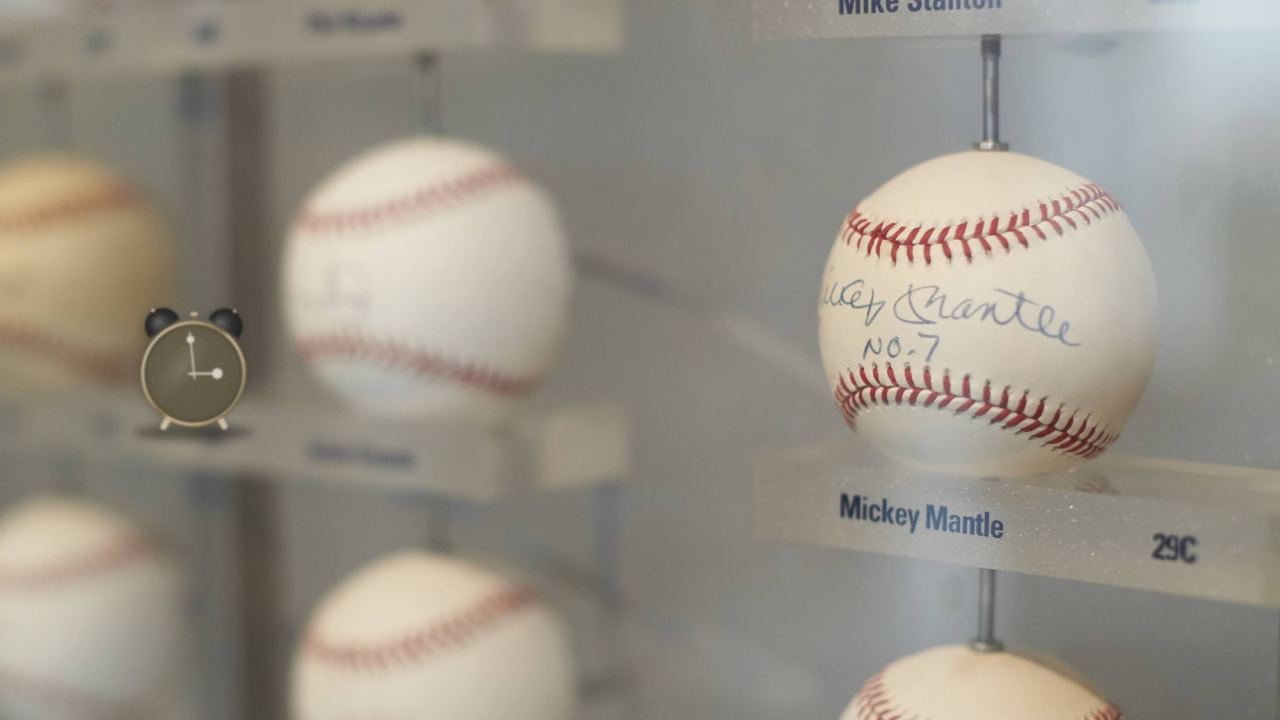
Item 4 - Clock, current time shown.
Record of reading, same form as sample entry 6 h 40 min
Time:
2 h 59 min
